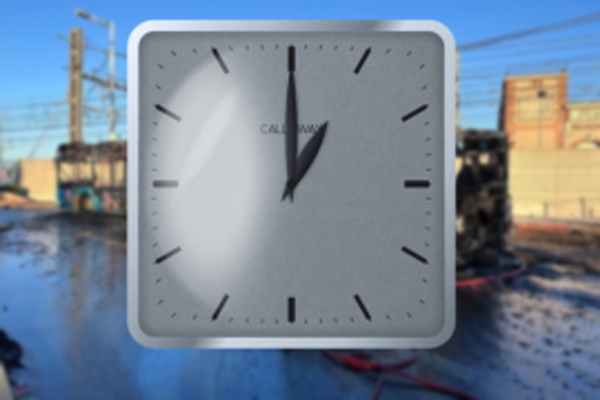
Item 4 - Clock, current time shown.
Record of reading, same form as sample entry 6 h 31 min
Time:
1 h 00 min
